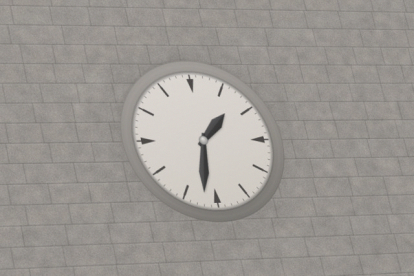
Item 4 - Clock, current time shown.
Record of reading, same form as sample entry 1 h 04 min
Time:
1 h 32 min
